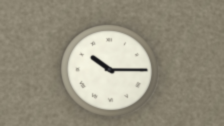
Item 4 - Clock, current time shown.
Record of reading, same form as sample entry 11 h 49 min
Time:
10 h 15 min
